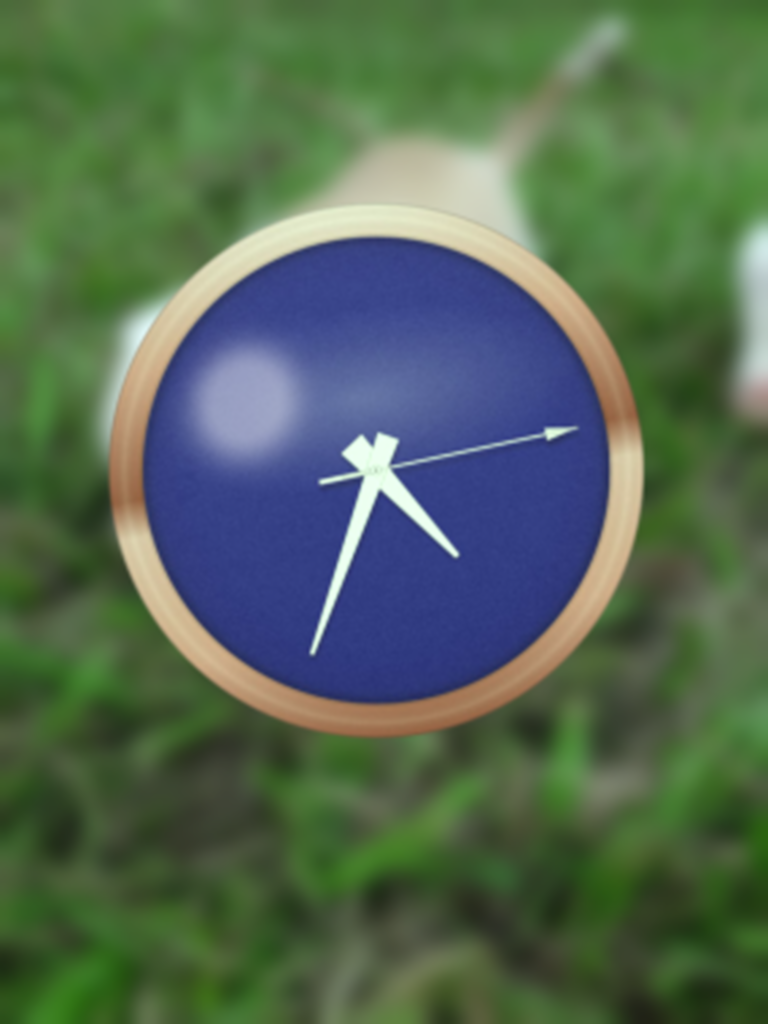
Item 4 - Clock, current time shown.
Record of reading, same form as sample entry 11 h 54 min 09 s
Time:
4 h 33 min 13 s
